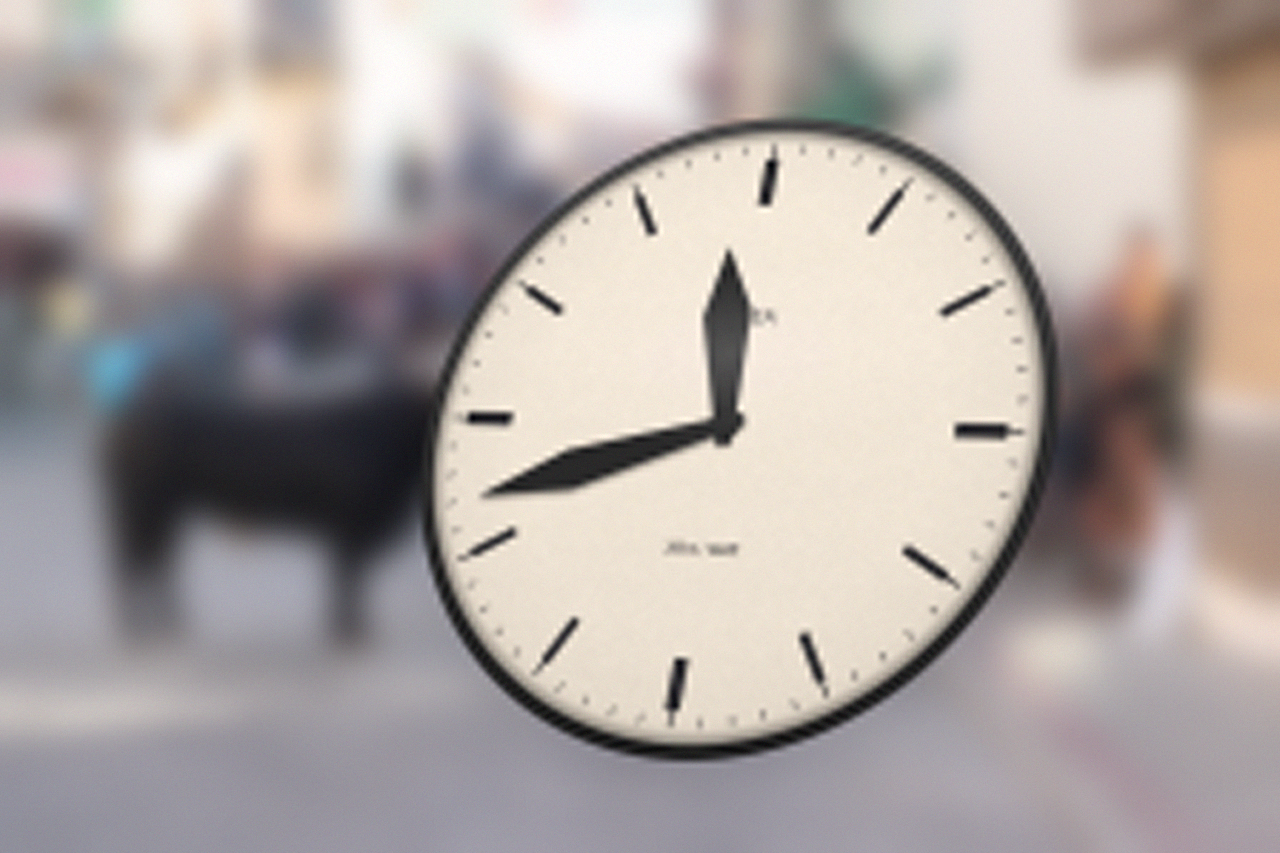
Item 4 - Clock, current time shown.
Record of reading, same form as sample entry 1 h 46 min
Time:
11 h 42 min
